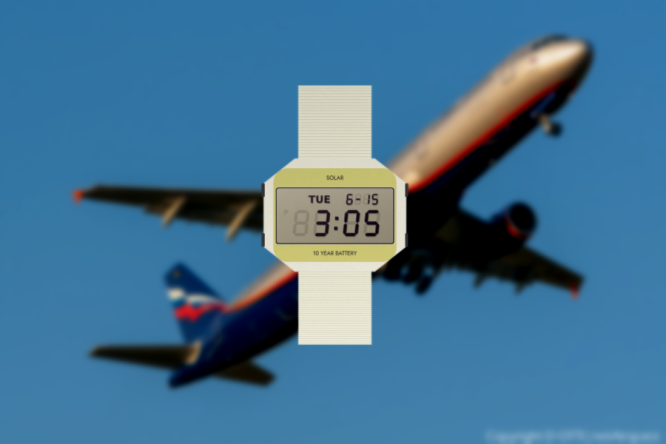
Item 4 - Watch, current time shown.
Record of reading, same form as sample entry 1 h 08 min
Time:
3 h 05 min
